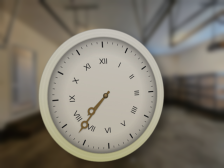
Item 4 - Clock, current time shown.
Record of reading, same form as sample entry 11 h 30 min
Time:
7 h 37 min
